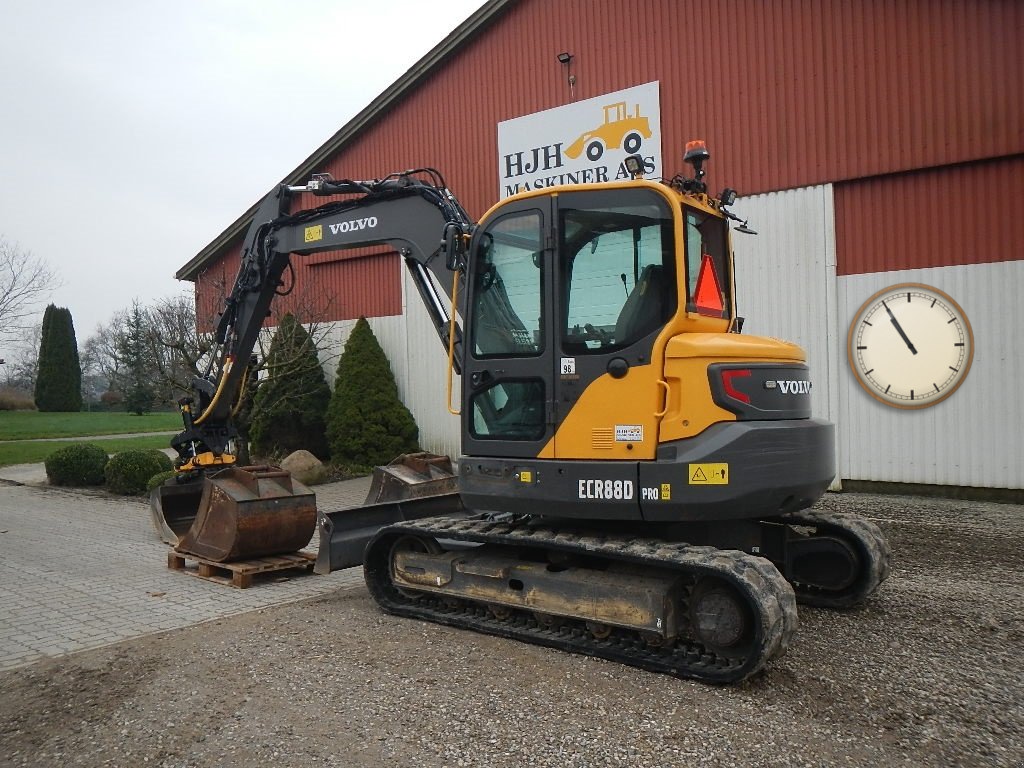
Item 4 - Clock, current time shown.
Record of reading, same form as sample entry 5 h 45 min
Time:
10 h 55 min
